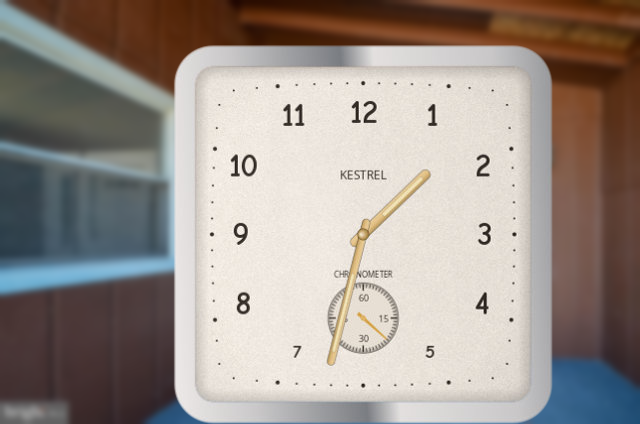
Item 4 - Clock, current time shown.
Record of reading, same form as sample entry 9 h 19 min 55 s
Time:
1 h 32 min 22 s
